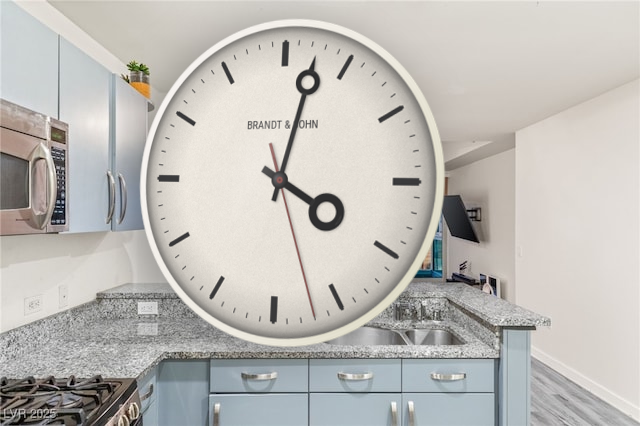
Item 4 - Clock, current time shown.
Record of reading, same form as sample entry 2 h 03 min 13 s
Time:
4 h 02 min 27 s
